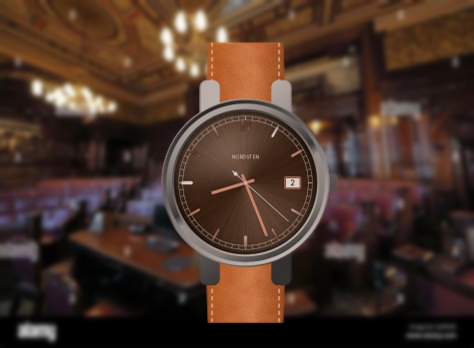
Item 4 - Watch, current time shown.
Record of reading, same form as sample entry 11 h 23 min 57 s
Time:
8 h 26 min 22 s
